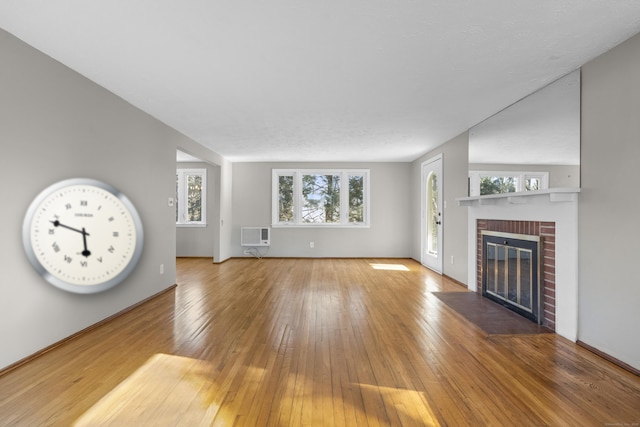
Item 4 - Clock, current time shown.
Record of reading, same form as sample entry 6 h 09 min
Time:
5 h 48 min
